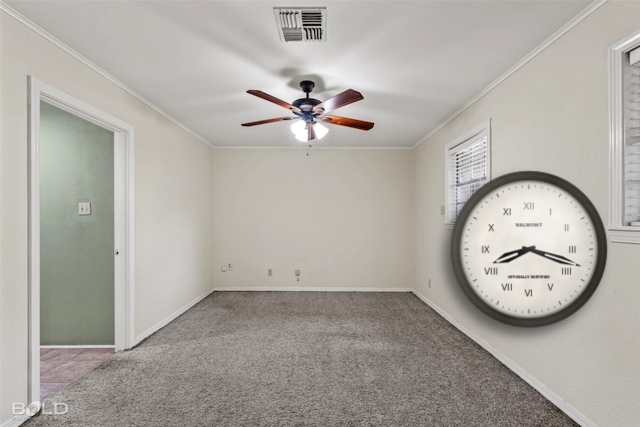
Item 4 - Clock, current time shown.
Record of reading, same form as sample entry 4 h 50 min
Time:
8 h 18 min
